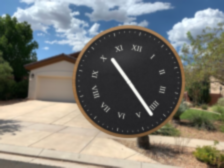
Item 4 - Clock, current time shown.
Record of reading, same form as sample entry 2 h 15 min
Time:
10 h 22 min
